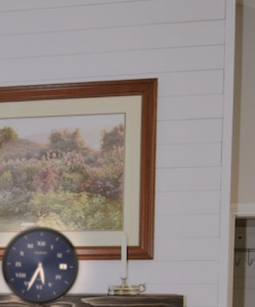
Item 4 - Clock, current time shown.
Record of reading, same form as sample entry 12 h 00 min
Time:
5 h 34 min
